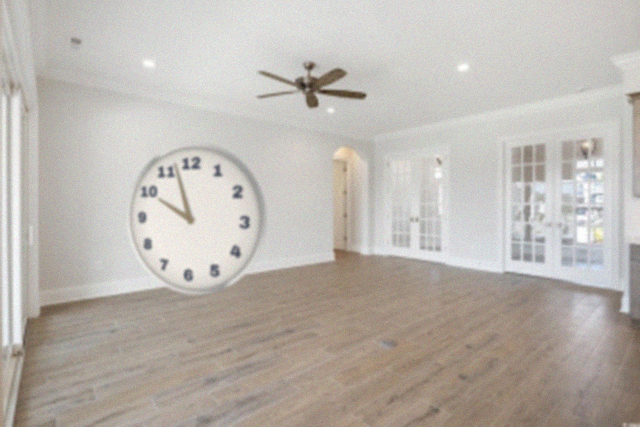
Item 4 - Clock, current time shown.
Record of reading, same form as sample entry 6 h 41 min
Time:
9 h 57 min
